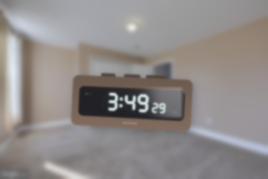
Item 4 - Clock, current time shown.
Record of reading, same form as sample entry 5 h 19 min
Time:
3 h 49 min
